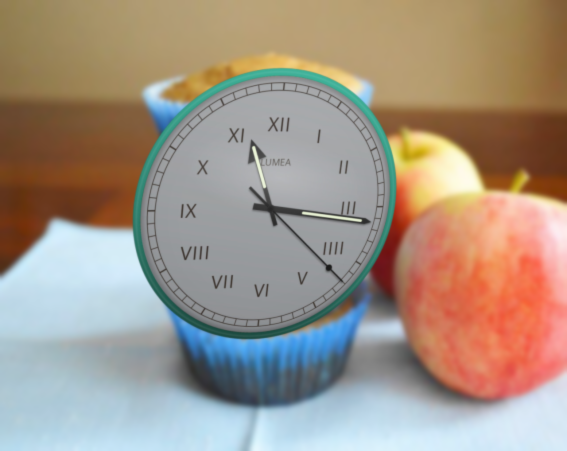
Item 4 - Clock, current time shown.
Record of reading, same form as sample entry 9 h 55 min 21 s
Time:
11 h 16 min 22 s
